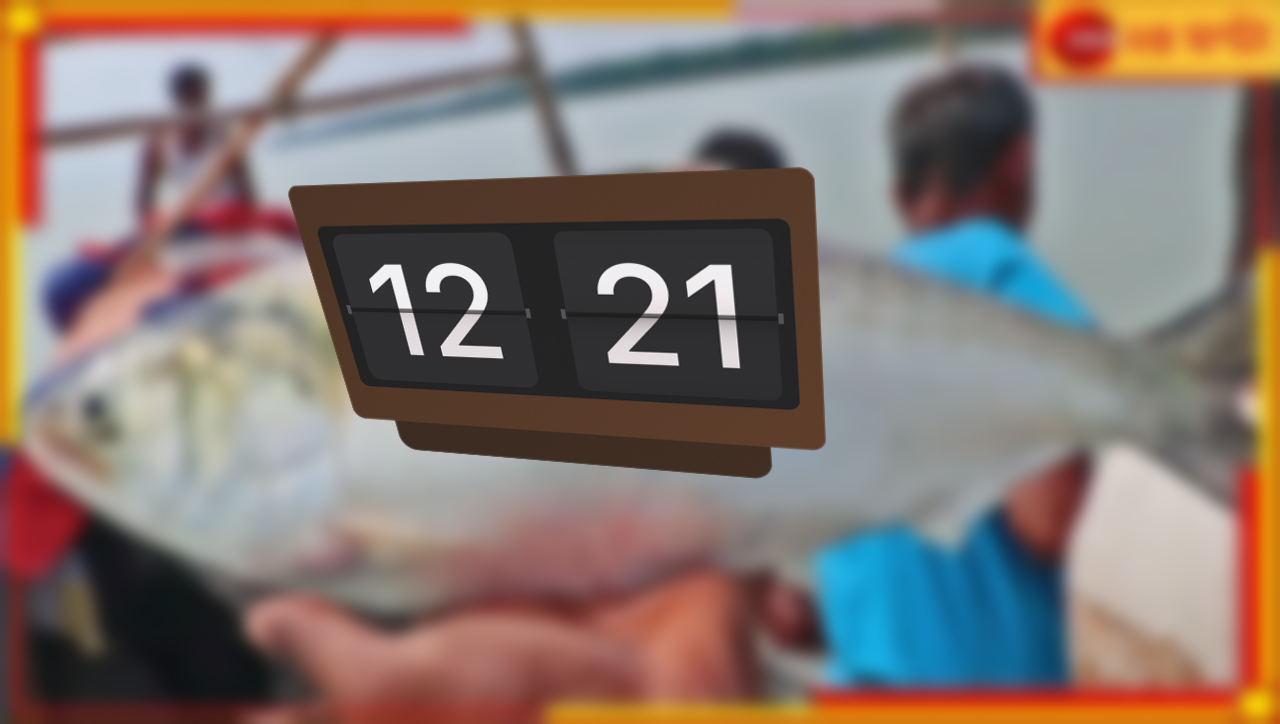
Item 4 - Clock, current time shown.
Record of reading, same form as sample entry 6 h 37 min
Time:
12 h 21 min
